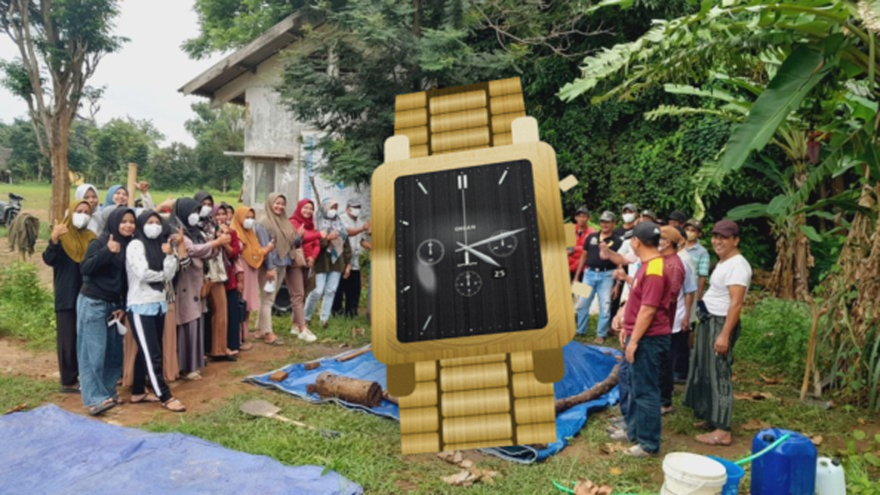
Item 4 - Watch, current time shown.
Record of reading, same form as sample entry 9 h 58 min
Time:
4 h 13 min
